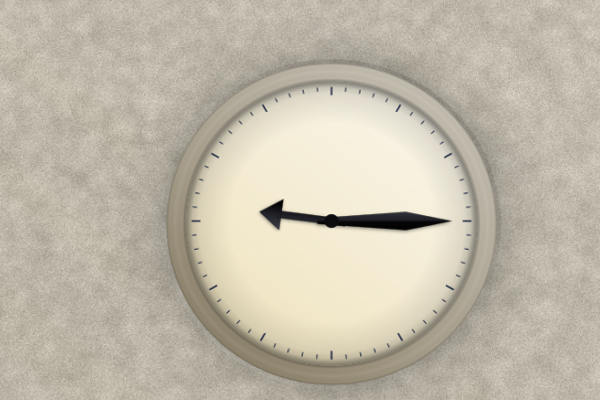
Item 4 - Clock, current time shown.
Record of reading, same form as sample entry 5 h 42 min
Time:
9 h 15 min
